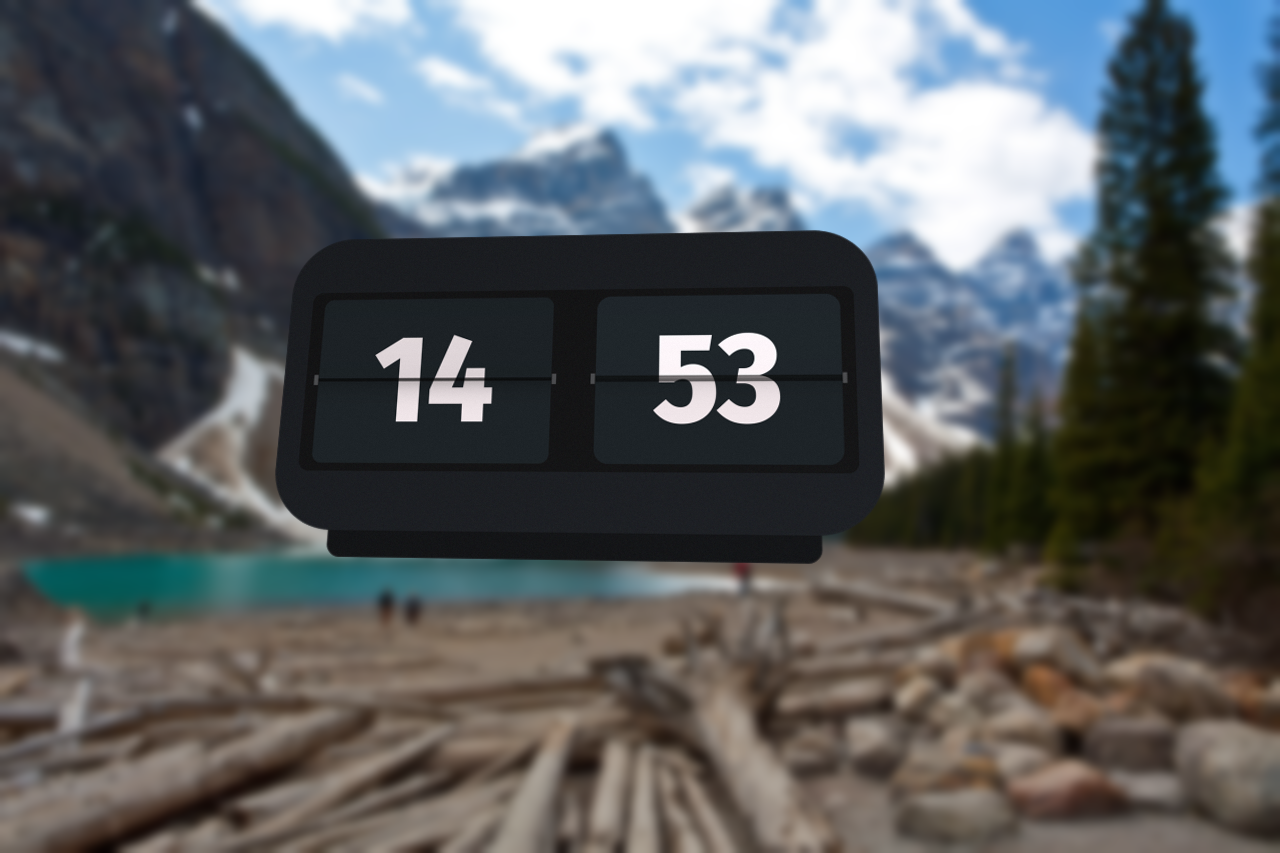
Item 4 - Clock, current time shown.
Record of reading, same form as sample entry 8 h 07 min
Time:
14 h 53 min
